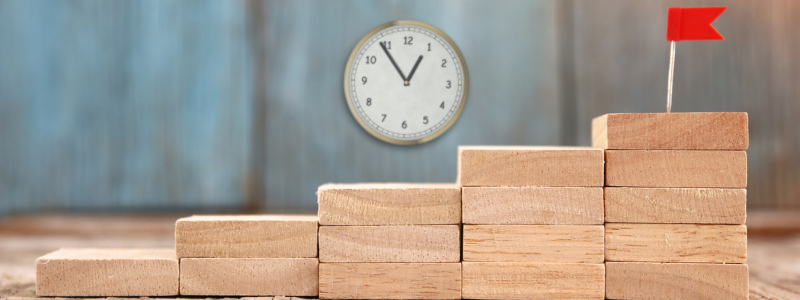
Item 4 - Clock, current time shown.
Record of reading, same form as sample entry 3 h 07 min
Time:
12 h 54 min
